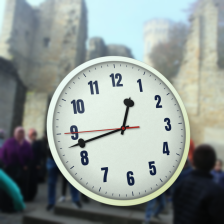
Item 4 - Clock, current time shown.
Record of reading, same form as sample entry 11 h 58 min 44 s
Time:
12 h 42 min 45 s
